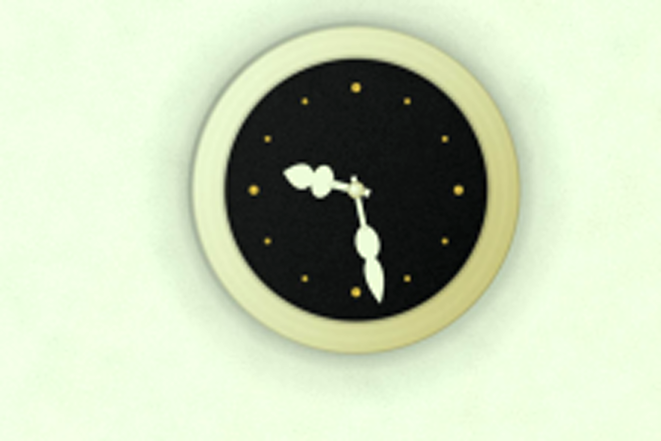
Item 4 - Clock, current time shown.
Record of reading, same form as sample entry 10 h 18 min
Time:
9 h 28 min
